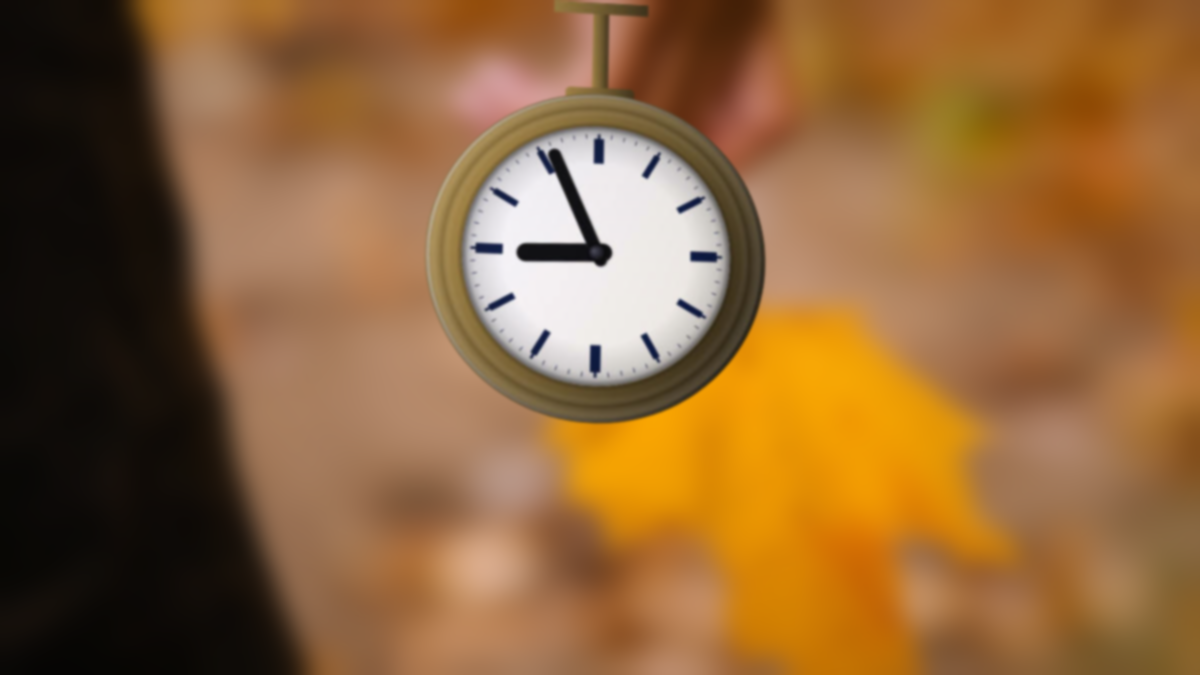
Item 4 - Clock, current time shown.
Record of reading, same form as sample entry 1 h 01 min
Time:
8 h 56 min
